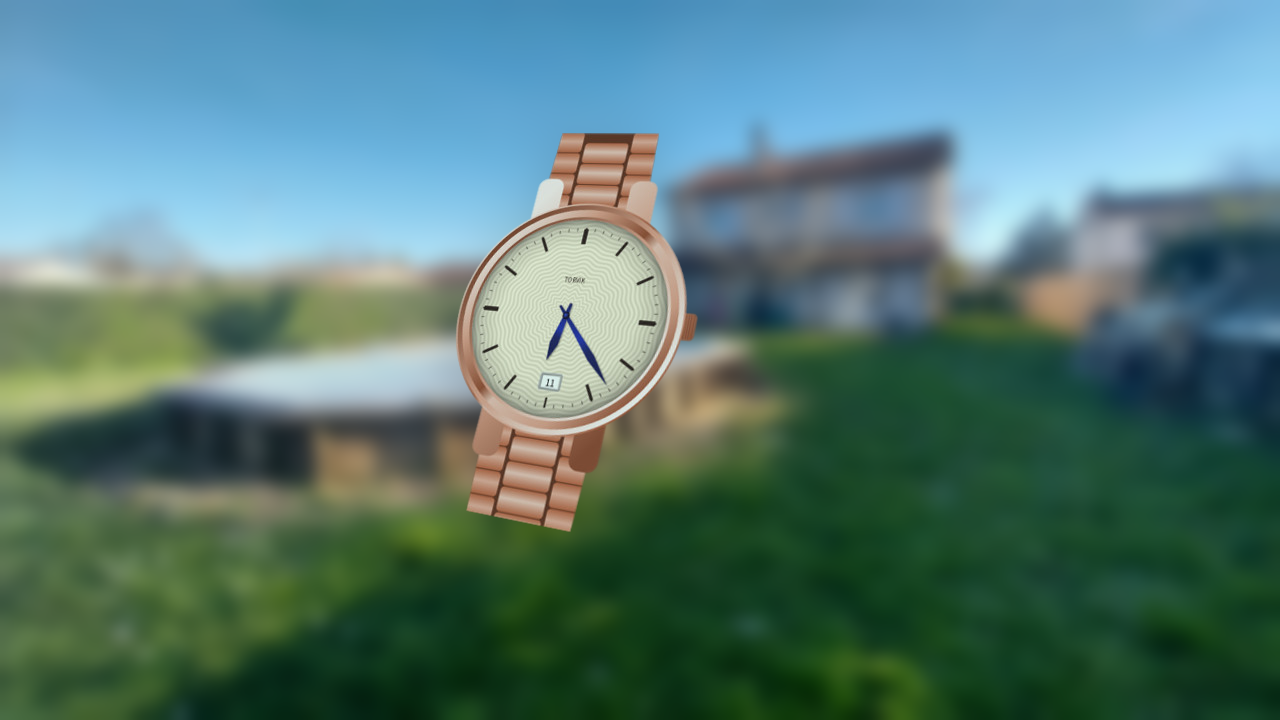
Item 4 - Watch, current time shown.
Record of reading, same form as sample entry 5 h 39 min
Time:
6 h 23 min
